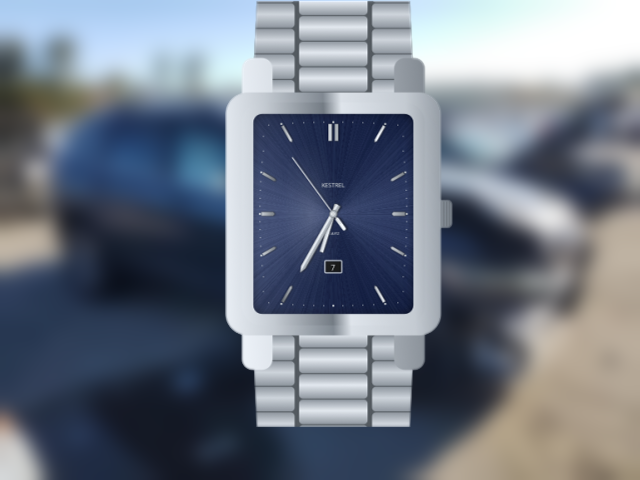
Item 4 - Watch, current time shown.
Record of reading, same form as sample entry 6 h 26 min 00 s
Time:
6 h 34 min 54 s
